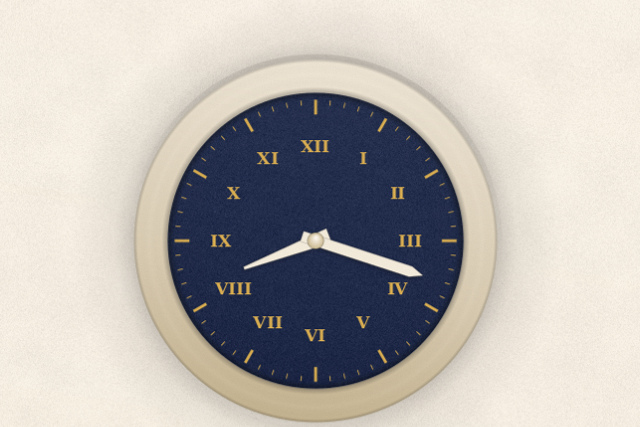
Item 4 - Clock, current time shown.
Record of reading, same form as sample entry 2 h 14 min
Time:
8 h 18 min
